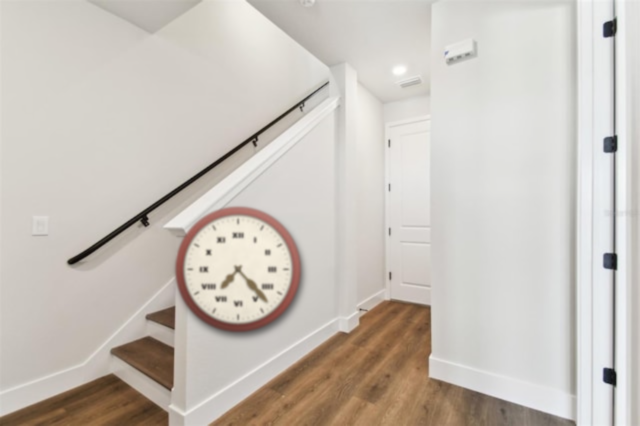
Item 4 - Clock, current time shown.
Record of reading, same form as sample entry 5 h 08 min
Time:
7 h 23 min
